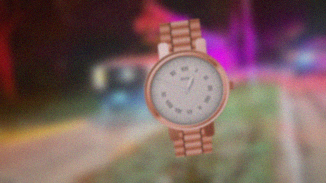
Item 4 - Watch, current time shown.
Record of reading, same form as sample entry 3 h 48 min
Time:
12 h 50 min
